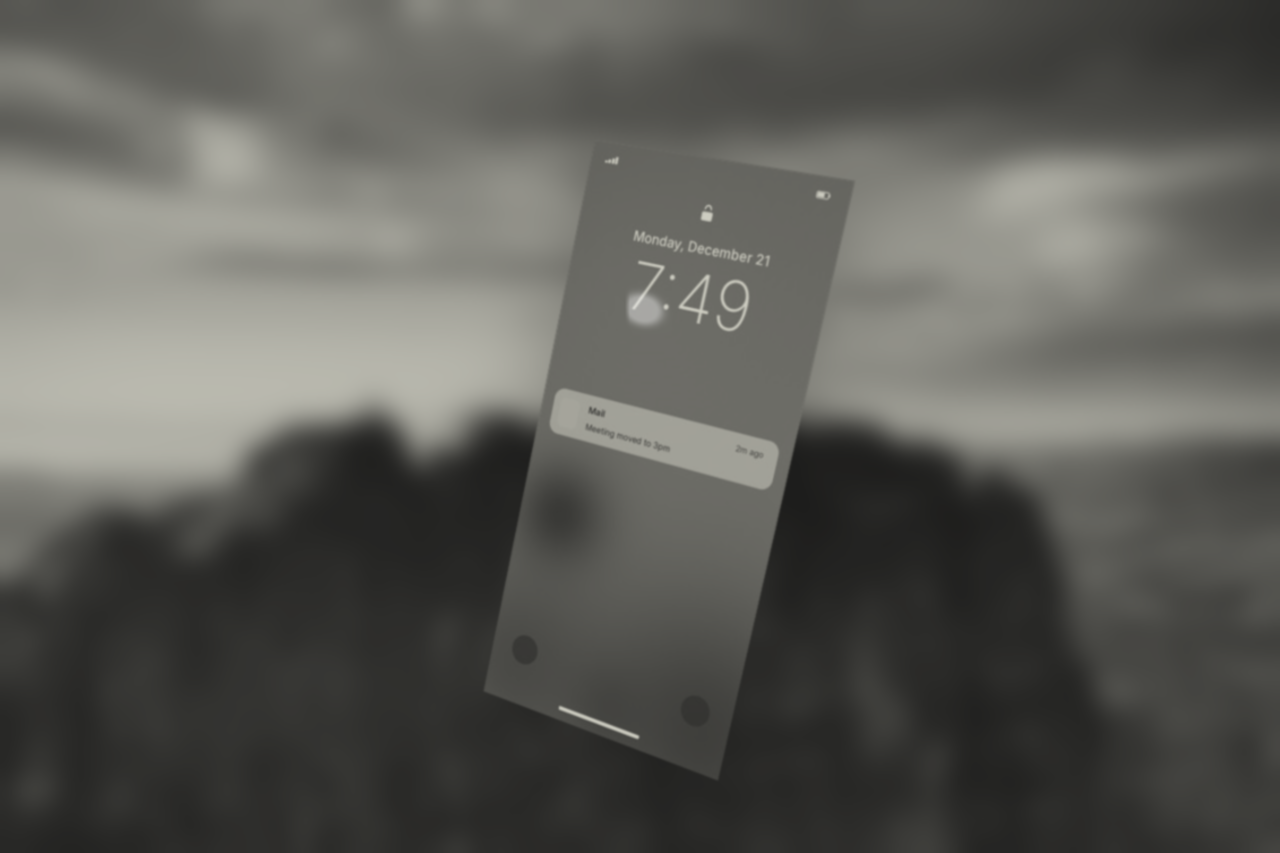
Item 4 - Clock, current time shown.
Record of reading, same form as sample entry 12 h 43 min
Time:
7 h 49 min
